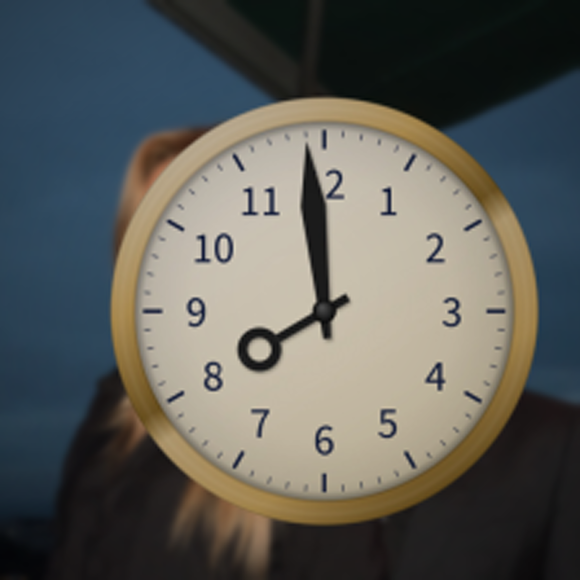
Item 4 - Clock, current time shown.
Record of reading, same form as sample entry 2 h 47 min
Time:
7 h 59 min
